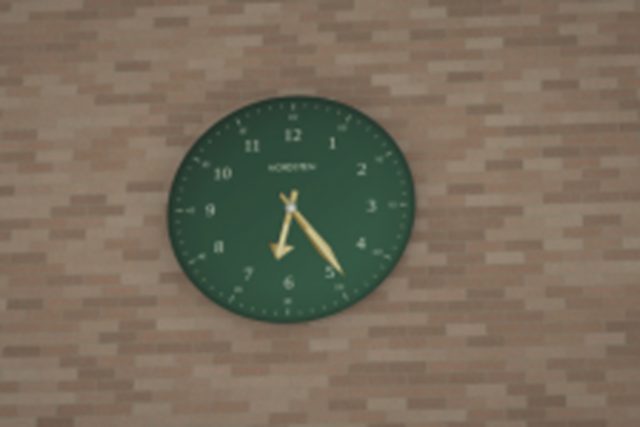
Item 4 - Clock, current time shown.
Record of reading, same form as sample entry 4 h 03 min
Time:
6 h 24 min
